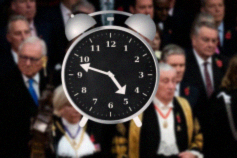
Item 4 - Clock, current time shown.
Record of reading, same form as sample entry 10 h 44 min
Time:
4 h 48 min
